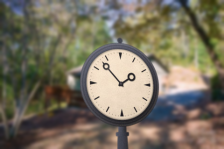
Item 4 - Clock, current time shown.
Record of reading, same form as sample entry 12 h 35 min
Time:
1 h 53 min
